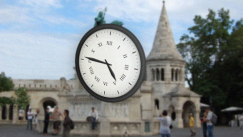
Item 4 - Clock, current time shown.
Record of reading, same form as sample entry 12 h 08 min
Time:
4 h 46 min
